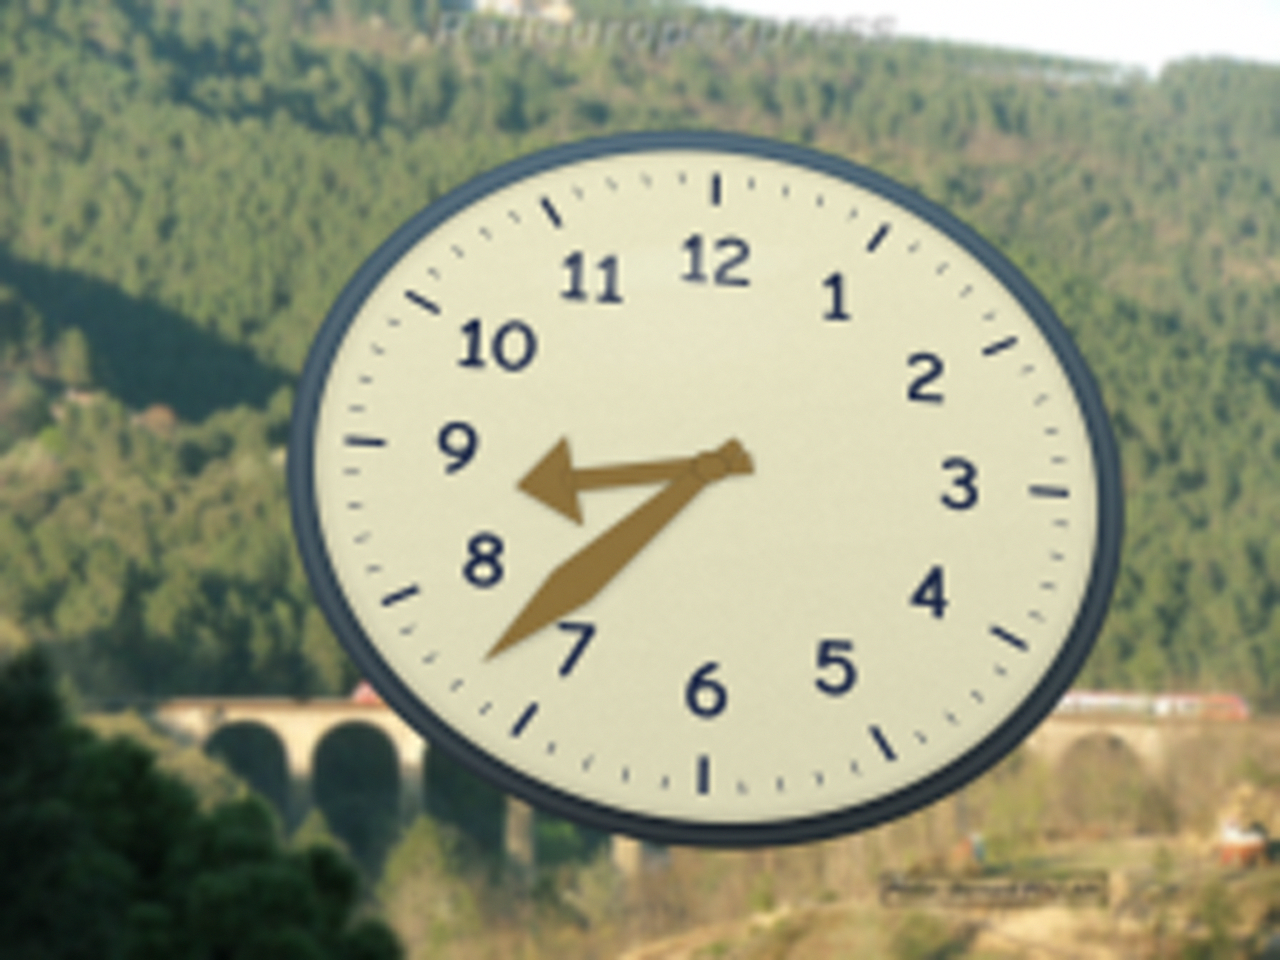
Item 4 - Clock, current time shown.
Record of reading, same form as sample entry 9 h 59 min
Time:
8 h 37 min
